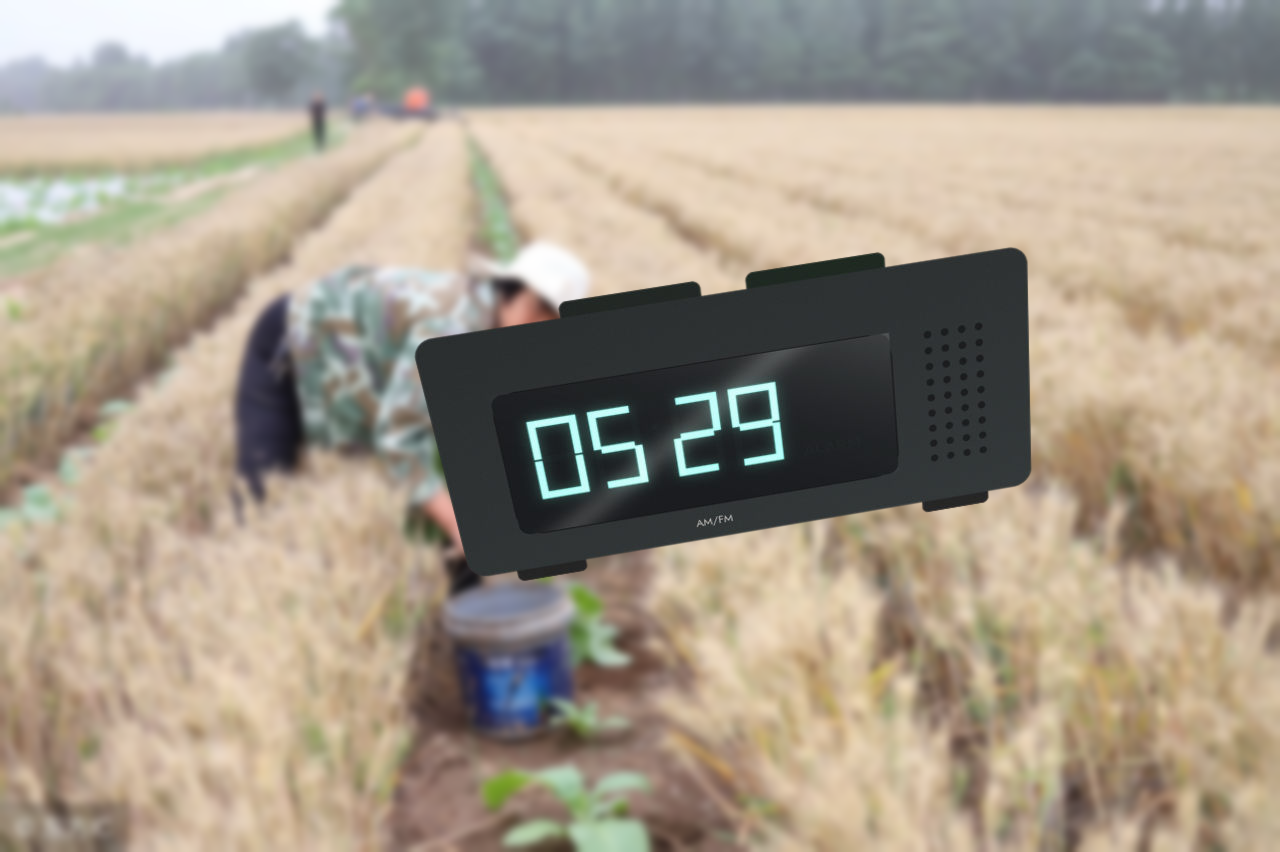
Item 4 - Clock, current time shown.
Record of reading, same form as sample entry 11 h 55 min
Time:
5 h 29 min
